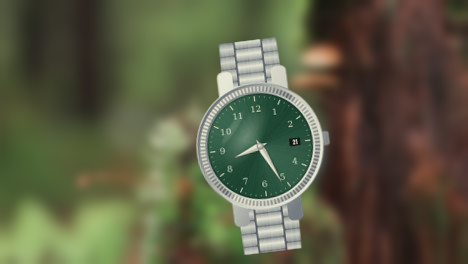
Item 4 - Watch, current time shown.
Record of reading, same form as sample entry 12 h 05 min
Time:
8 h 26 min
